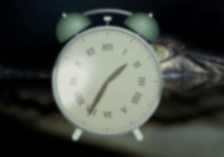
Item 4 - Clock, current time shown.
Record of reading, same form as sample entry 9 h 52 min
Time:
1 h 35 min
